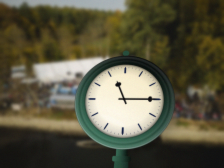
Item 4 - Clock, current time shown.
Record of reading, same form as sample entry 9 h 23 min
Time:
11 h 15 min
